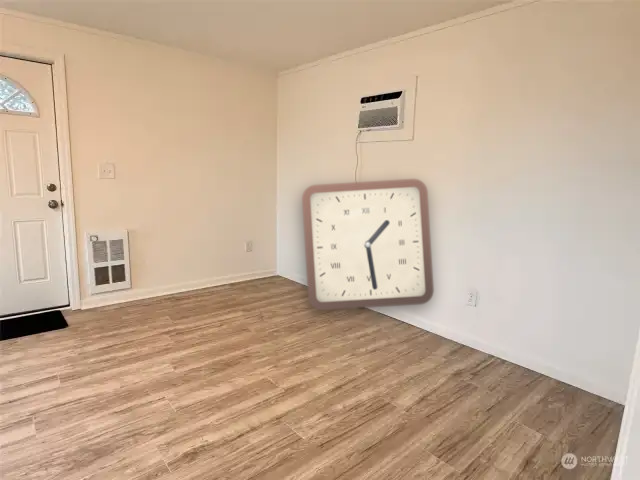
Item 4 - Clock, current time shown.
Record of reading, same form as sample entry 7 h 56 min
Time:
1 h 29 min
